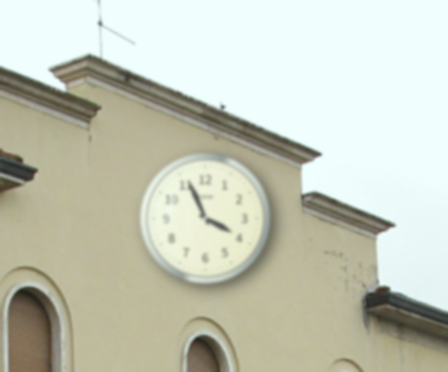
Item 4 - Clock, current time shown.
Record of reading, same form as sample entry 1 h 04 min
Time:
3 h 56 min
